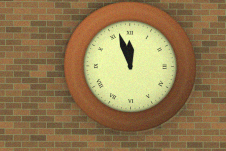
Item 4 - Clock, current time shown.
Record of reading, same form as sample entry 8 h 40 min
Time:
11 h 57 min
